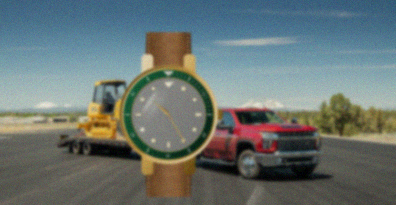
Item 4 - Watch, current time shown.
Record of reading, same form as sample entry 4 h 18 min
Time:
10 h 25 min
